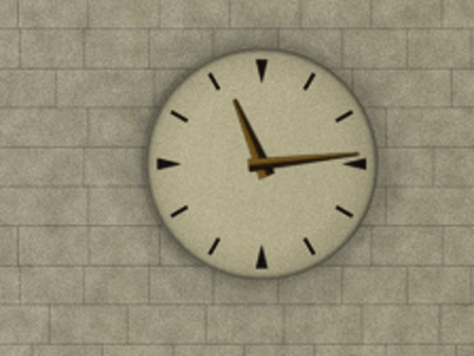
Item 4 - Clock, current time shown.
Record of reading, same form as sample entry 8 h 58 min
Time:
11 h 14 min
